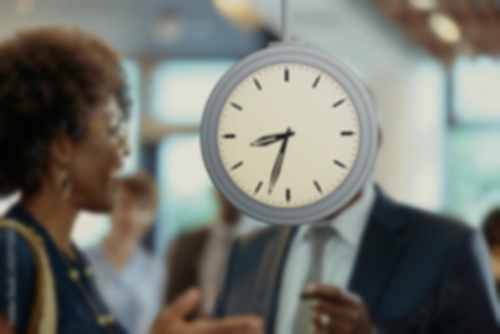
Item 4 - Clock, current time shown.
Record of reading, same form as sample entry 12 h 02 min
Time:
8 h 33 min
